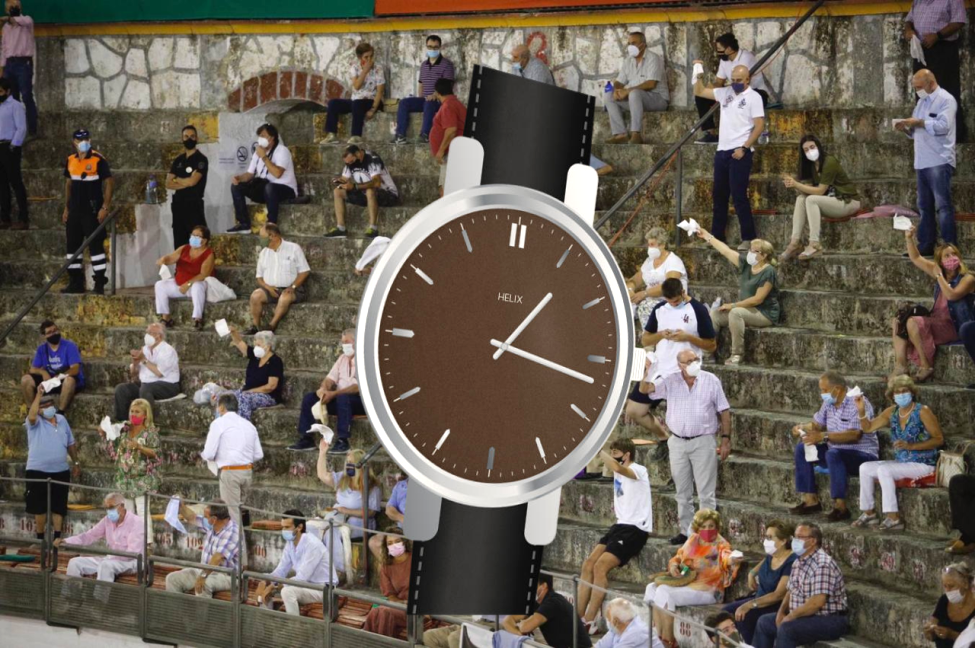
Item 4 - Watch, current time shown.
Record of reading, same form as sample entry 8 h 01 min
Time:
1 h 17 min
